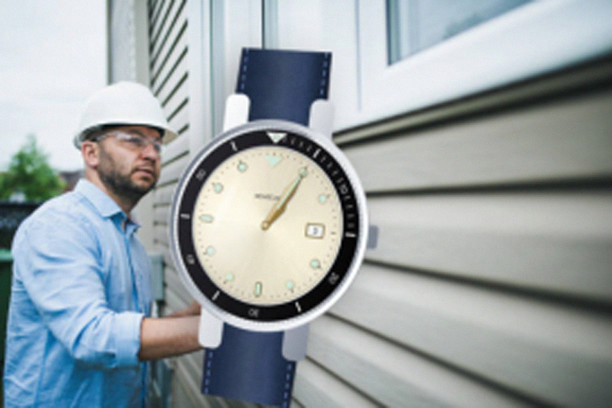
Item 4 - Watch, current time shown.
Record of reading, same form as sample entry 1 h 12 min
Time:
1 h 05 min
